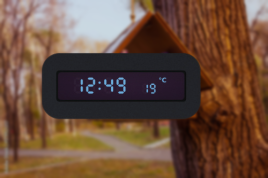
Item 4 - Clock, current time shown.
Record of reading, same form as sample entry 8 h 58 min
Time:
12 h 49 min
